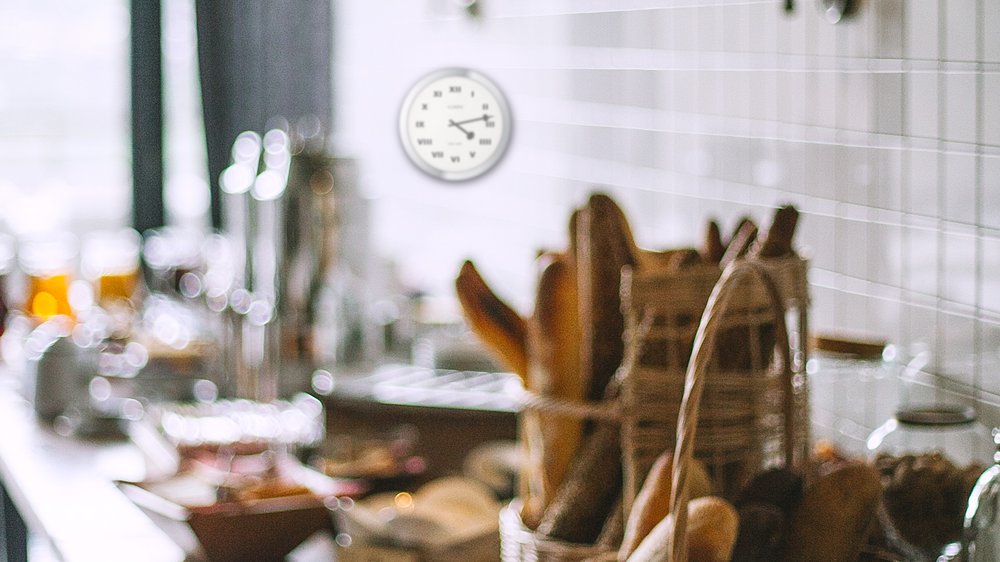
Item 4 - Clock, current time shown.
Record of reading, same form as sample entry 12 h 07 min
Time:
4 h 13 min
